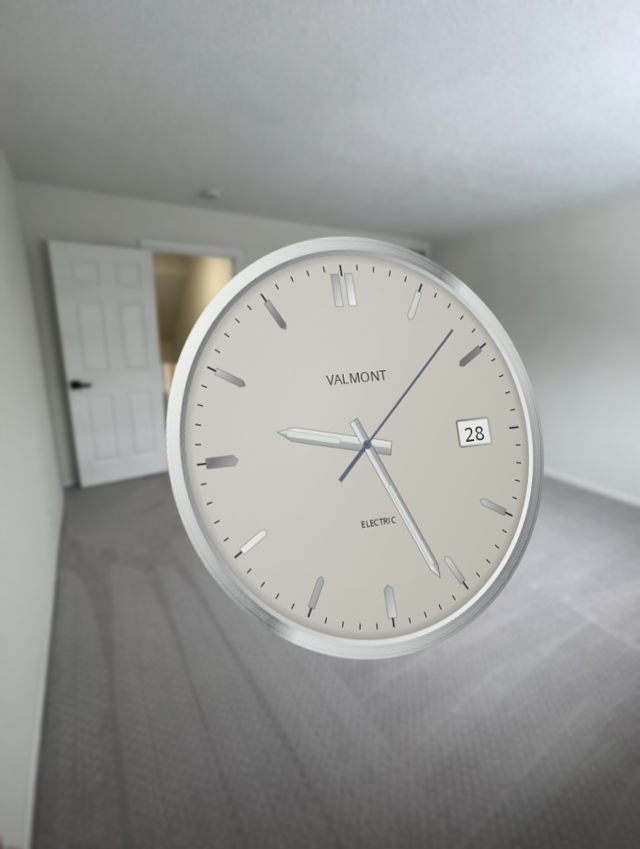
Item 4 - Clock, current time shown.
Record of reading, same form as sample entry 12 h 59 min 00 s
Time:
9 h 26 min 08 s
